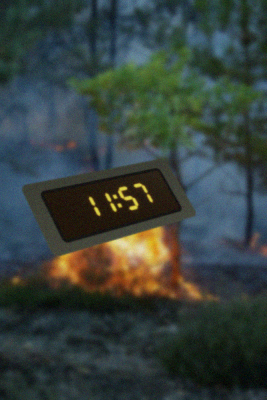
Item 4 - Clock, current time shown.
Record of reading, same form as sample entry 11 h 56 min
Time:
11 h 57 min
